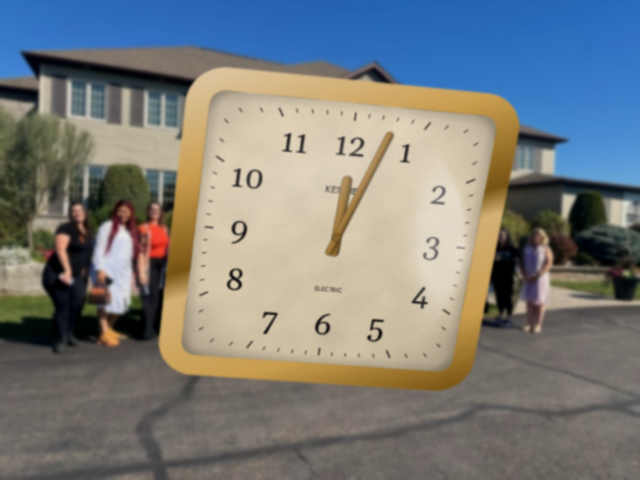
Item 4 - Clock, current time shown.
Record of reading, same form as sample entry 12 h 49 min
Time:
12 h 03 min
